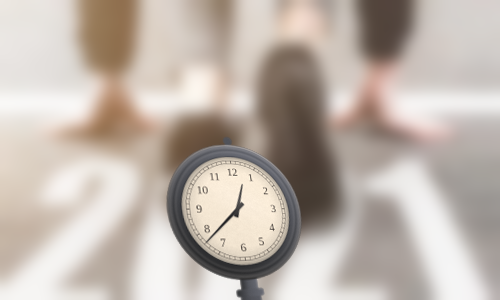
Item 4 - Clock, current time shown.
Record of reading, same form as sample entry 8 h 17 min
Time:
12 h 38 min
